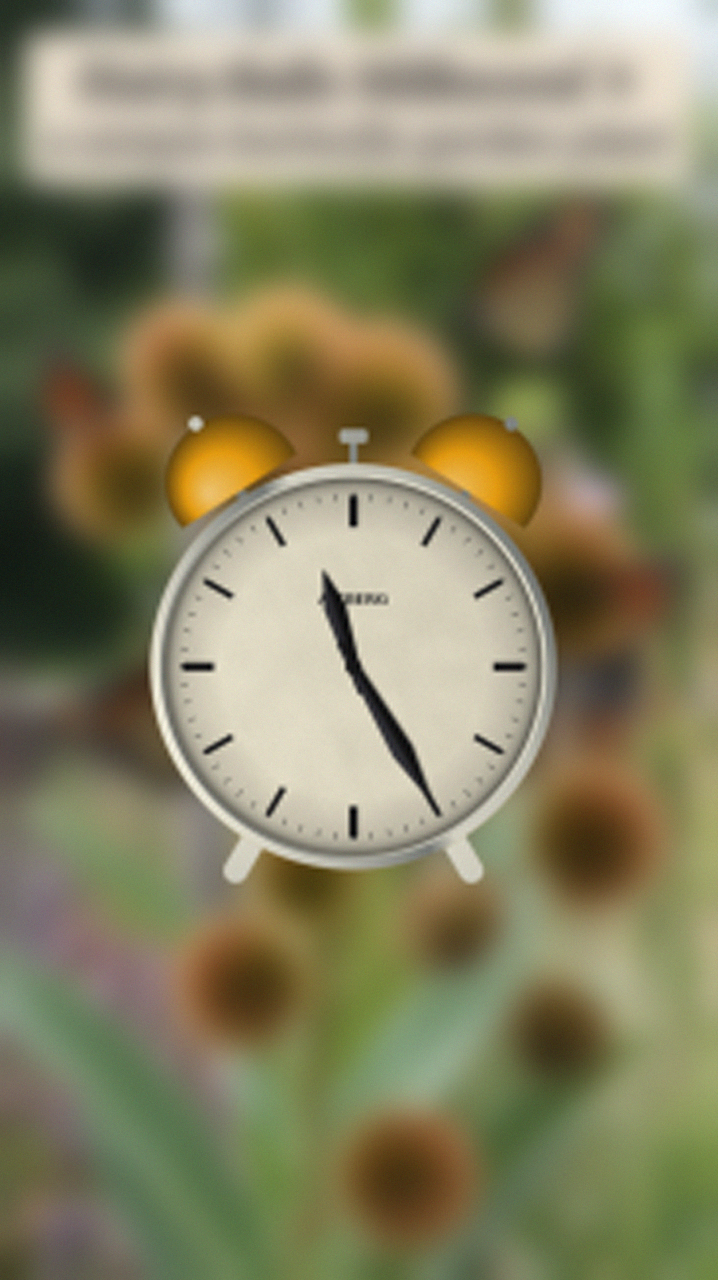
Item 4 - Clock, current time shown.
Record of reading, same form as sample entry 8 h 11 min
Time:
11 h 25 min
